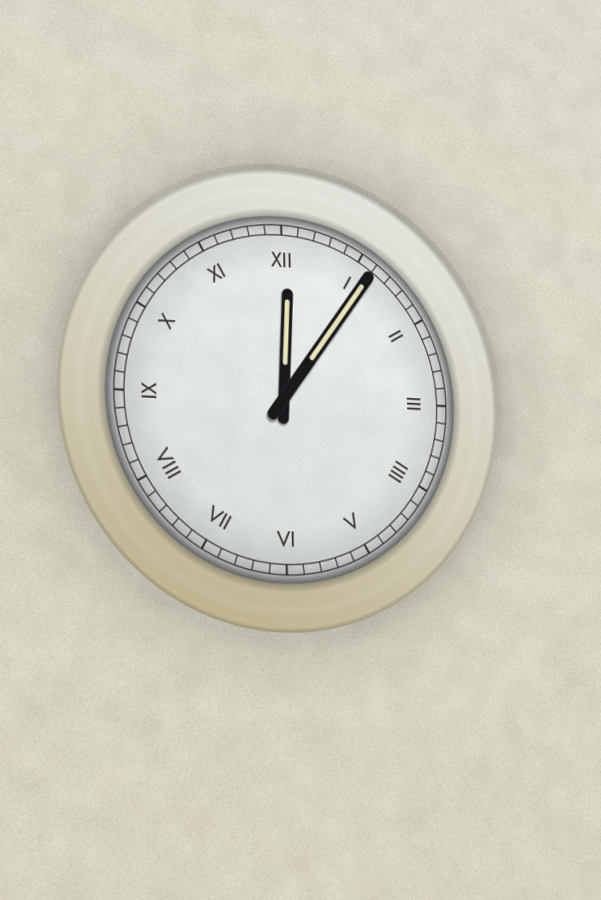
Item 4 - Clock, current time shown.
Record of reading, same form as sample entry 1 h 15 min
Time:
12 h 06 min
